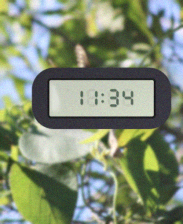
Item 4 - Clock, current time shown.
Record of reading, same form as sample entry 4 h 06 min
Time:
11 h 34 min
